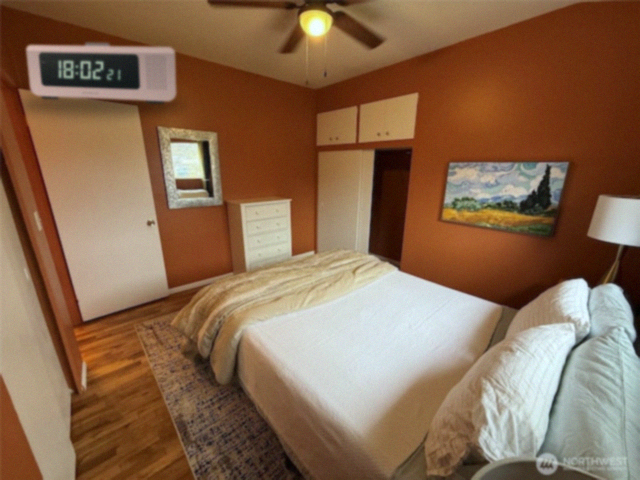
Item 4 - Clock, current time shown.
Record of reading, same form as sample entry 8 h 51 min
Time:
18 h 02 min
